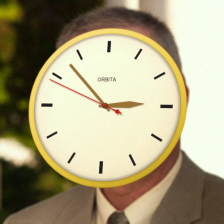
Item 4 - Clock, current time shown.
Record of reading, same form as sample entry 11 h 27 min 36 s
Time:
2 h 52 min 49 s
